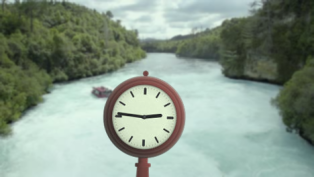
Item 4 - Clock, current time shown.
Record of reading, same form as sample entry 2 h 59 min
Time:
2 h 46 min
